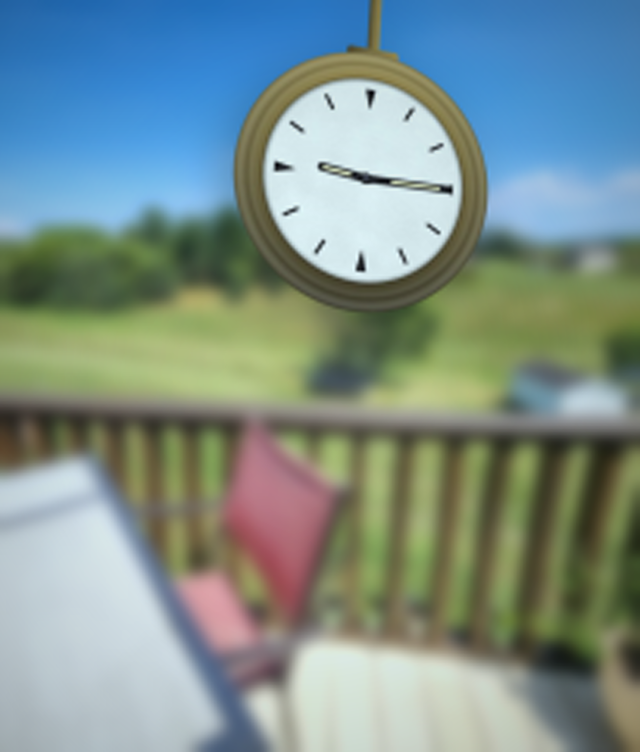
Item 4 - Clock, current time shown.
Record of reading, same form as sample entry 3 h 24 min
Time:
9 h 15 min
